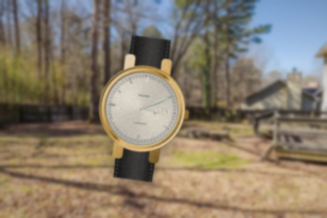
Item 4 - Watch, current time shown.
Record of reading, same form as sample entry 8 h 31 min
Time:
3 h 10 min
